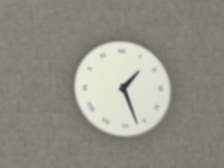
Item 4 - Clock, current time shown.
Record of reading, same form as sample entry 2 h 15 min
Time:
1 h 27 min
